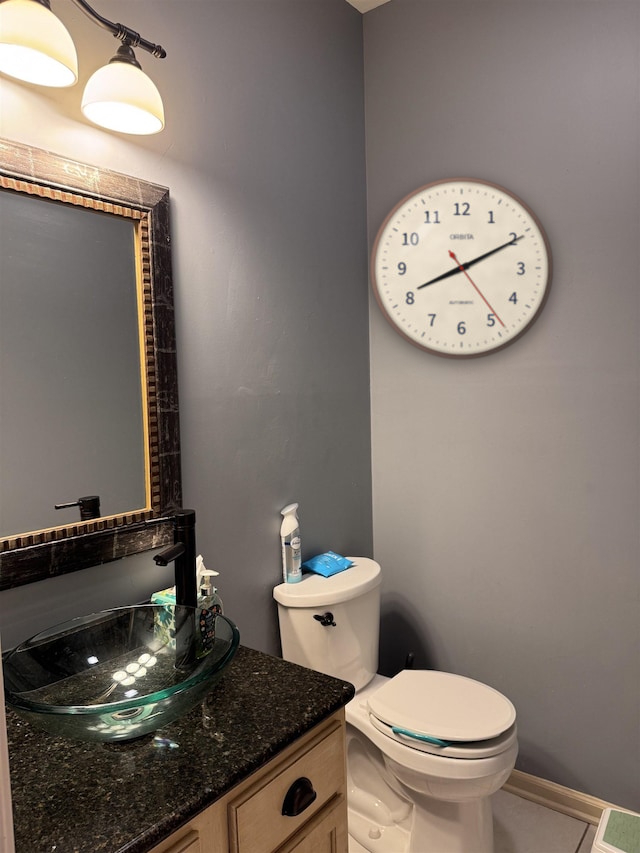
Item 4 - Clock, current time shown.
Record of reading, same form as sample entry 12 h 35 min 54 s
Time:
8 h 10 min 24 s
